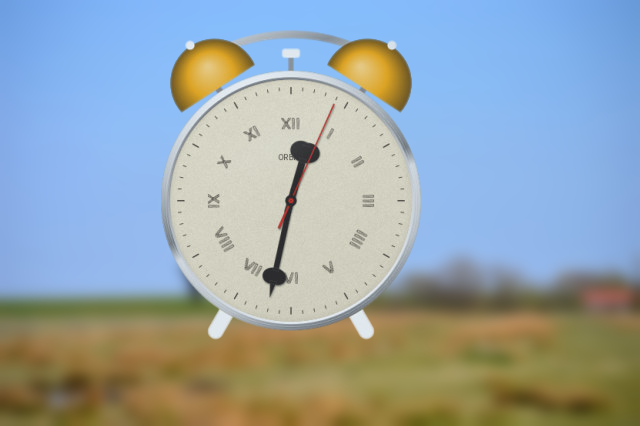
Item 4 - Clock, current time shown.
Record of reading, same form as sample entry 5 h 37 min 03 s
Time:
12 h 32 min 04 s
